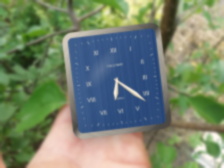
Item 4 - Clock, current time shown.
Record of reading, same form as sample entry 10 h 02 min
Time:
6 h 22 min
